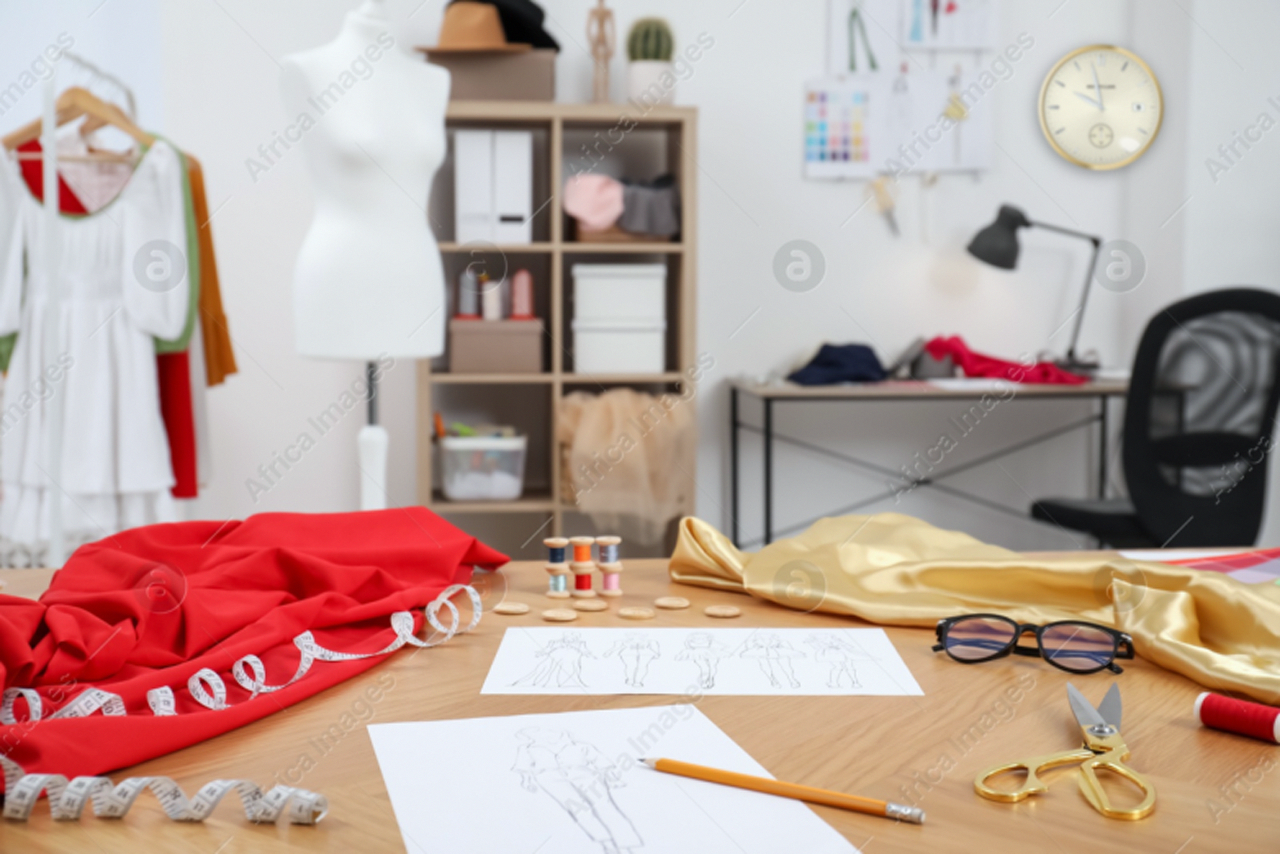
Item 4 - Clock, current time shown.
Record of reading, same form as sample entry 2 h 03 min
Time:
9 h 58 min
